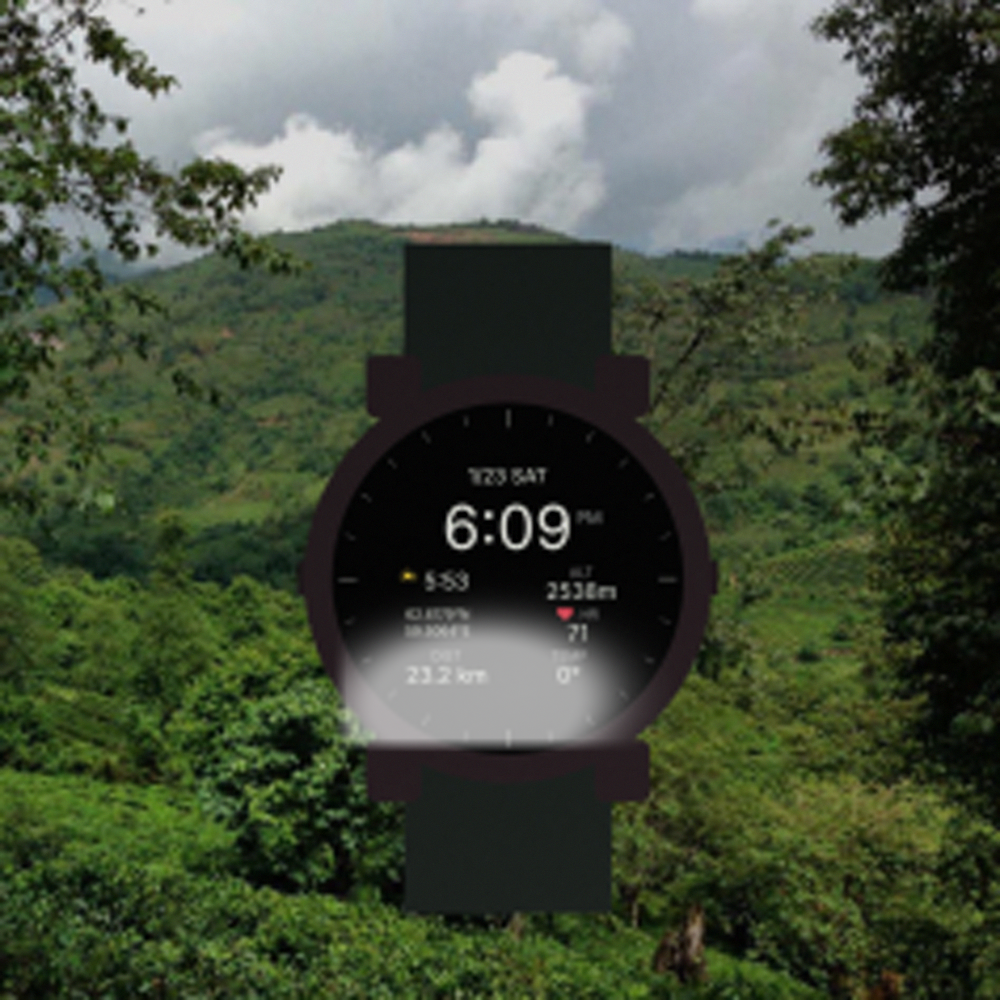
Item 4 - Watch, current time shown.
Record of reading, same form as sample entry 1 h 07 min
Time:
6 h 09 min
